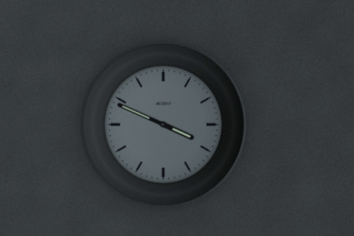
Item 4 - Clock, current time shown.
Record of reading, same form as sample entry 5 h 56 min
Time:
3 h 49 min
